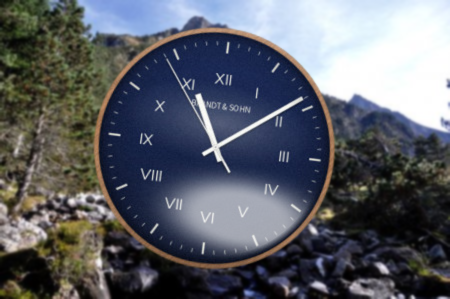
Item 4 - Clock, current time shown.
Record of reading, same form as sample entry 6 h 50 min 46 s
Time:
11 h 08 min 54 s
